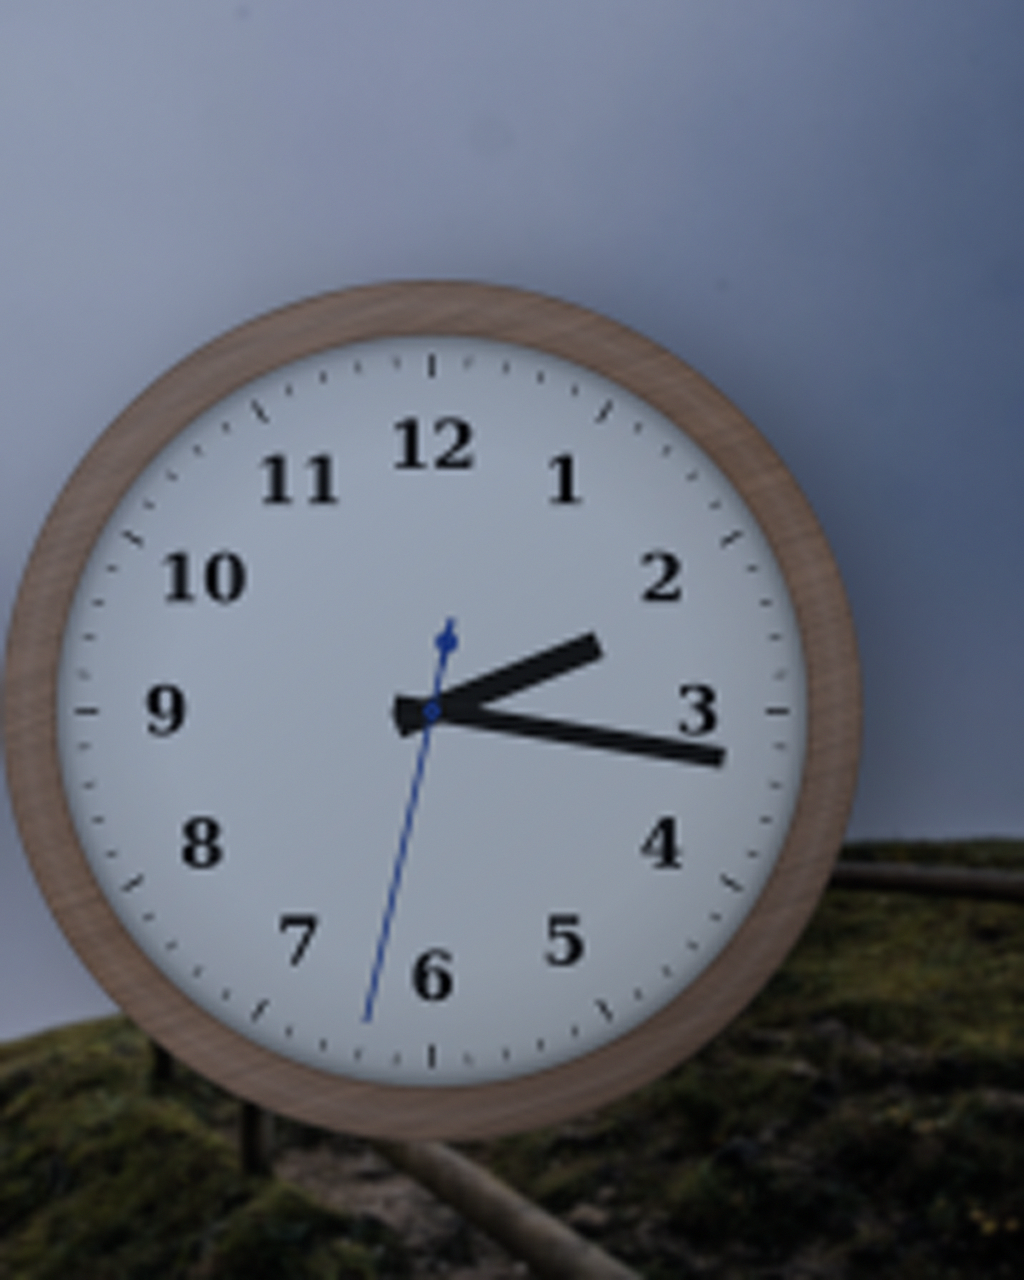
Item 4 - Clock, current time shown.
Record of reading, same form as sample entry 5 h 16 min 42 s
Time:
2 h 16 min 32 s
